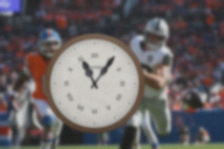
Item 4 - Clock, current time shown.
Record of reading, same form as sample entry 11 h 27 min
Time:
11 h 06 min
